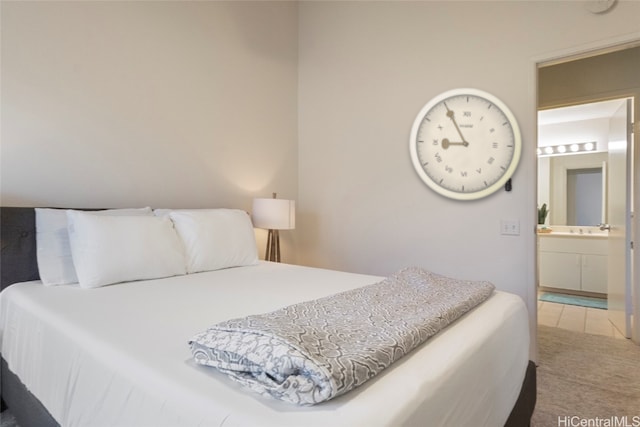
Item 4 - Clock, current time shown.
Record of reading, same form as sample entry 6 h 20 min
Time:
8 h 55 min
